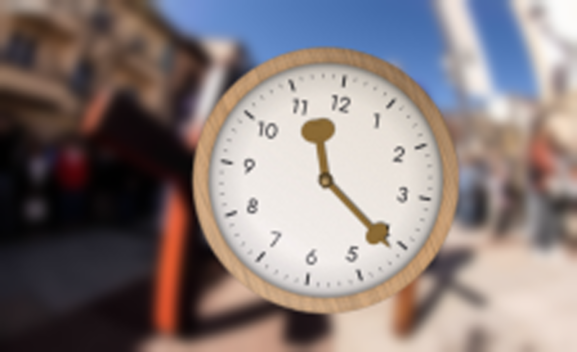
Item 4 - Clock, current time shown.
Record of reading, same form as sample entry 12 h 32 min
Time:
11 h 21 min
